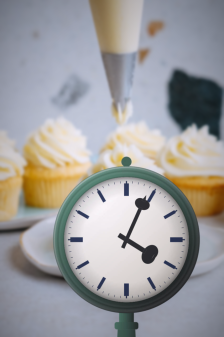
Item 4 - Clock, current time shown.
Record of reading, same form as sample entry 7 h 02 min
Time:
4 h 04 min
